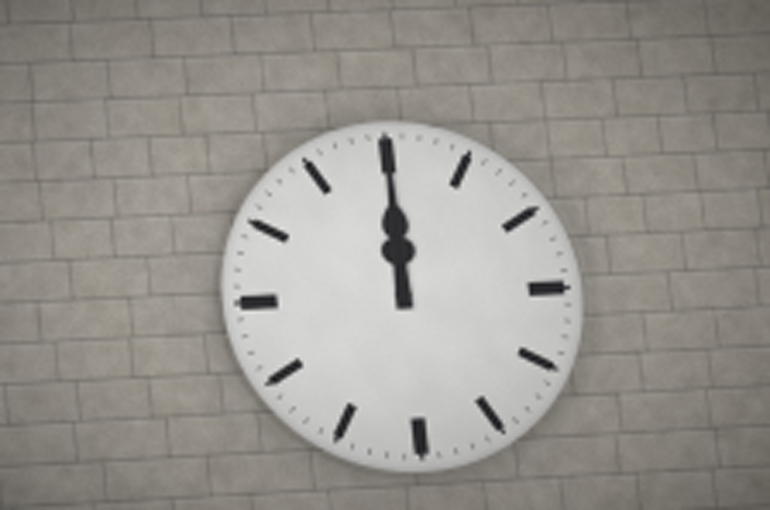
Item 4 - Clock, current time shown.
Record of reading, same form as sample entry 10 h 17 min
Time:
12 h 00 min
